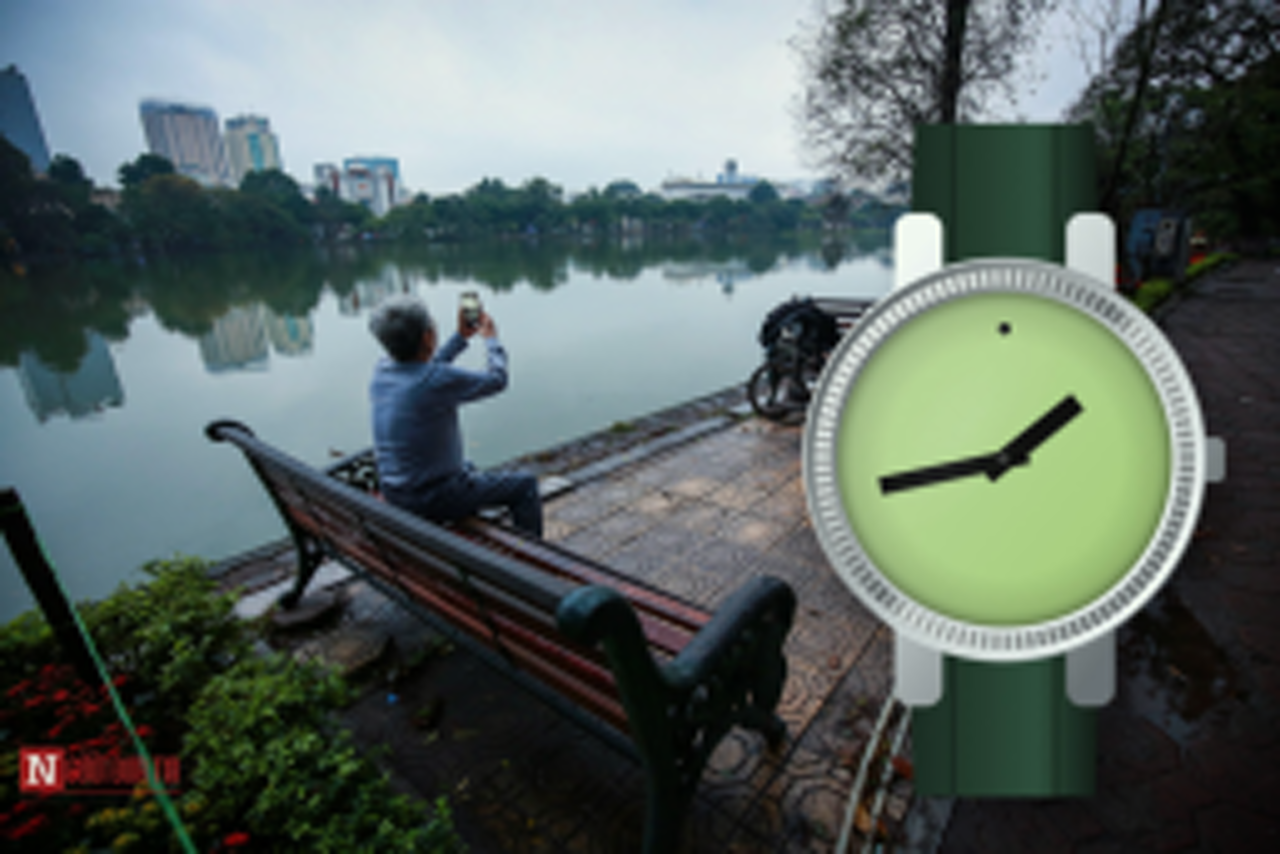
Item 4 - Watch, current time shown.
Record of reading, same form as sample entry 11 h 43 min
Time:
1 h 43 min
